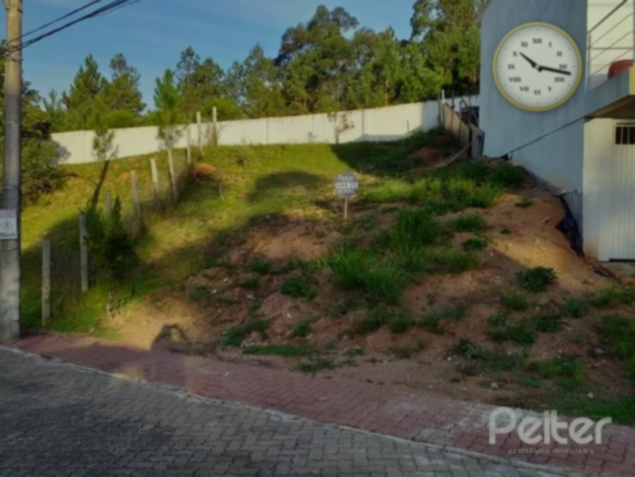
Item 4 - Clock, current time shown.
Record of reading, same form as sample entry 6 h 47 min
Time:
10 h 17 min
